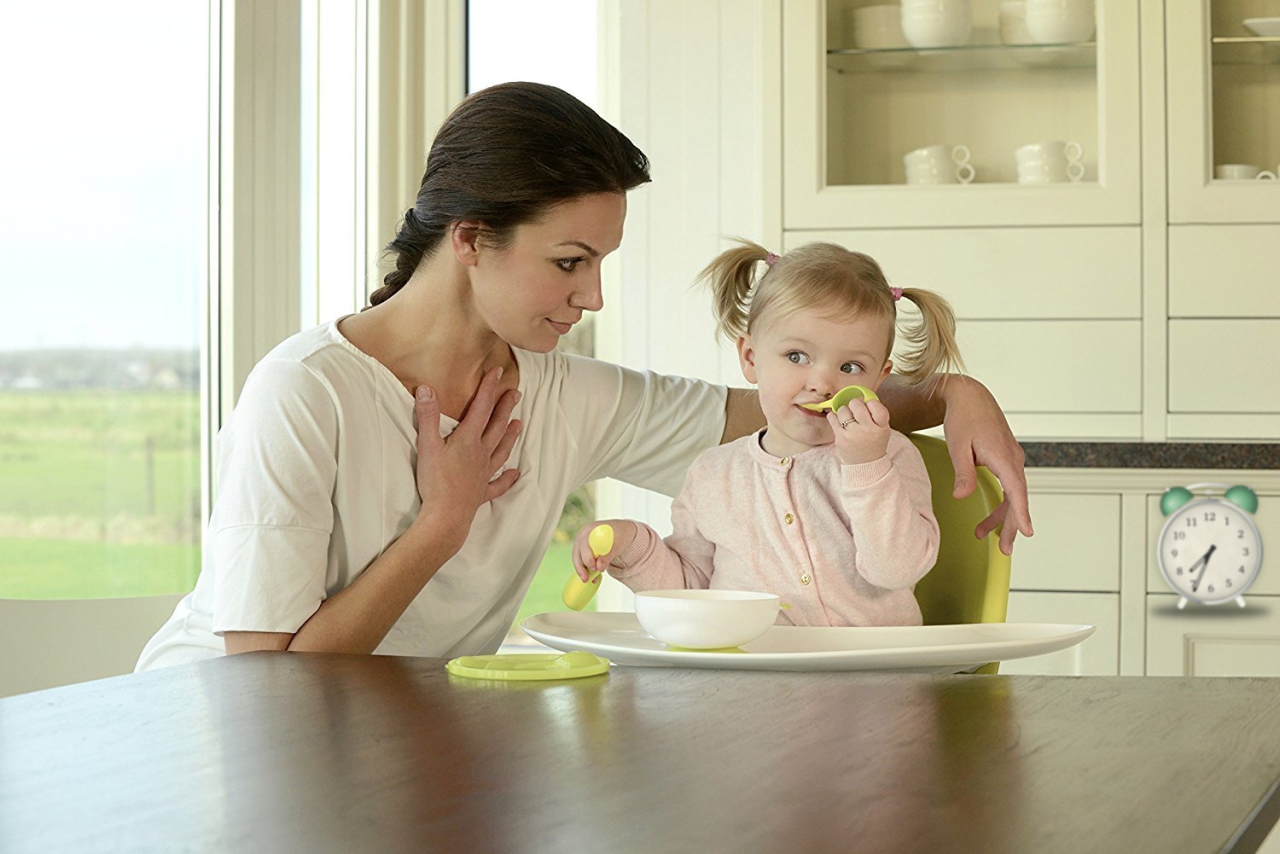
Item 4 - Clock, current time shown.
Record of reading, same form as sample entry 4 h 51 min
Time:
7 h 34 min
